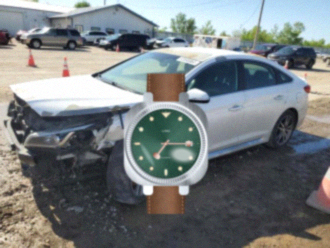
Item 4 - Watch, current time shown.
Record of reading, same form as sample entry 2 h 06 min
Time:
7 h 15 min
